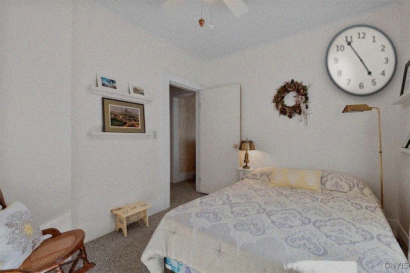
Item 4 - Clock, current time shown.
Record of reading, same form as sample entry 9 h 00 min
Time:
4 h 54 min
